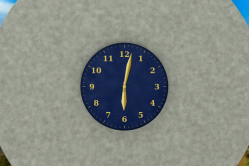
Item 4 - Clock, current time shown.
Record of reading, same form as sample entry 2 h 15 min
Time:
6 h 02 min
